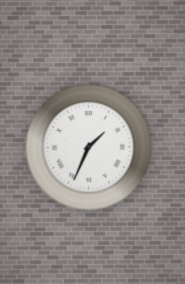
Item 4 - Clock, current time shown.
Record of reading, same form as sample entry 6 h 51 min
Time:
1 h 34 min
